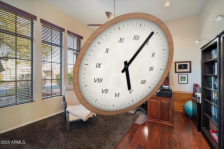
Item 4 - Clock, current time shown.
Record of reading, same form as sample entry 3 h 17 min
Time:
5 h 04 min
